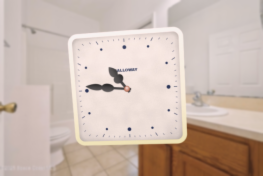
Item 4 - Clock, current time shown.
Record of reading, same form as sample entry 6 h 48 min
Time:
10 h 46 min
